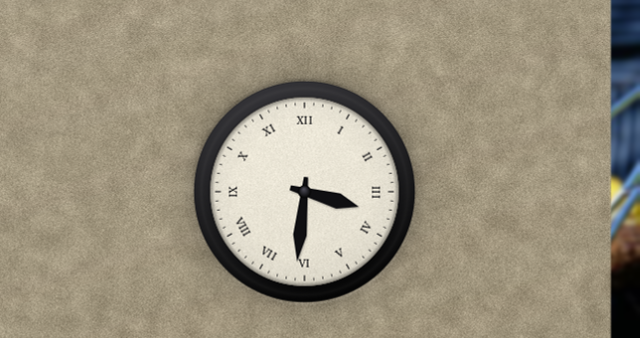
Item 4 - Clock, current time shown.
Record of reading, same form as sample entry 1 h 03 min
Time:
3 h 31 min
